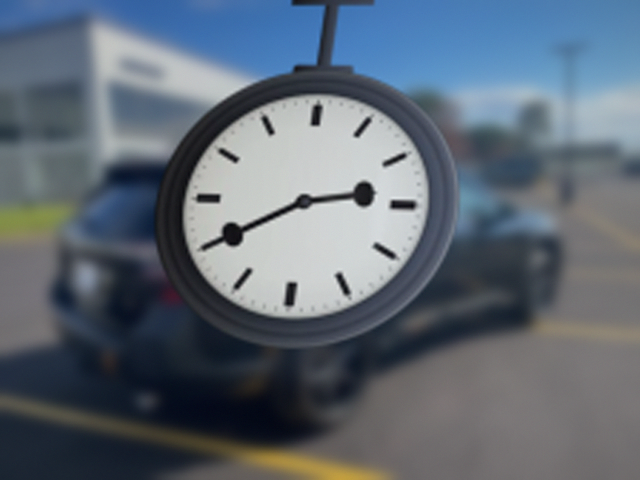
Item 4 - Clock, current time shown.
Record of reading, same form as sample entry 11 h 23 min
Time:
2 h 40 min
